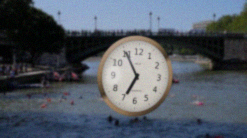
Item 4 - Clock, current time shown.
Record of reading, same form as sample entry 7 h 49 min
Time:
6 h 55 min
